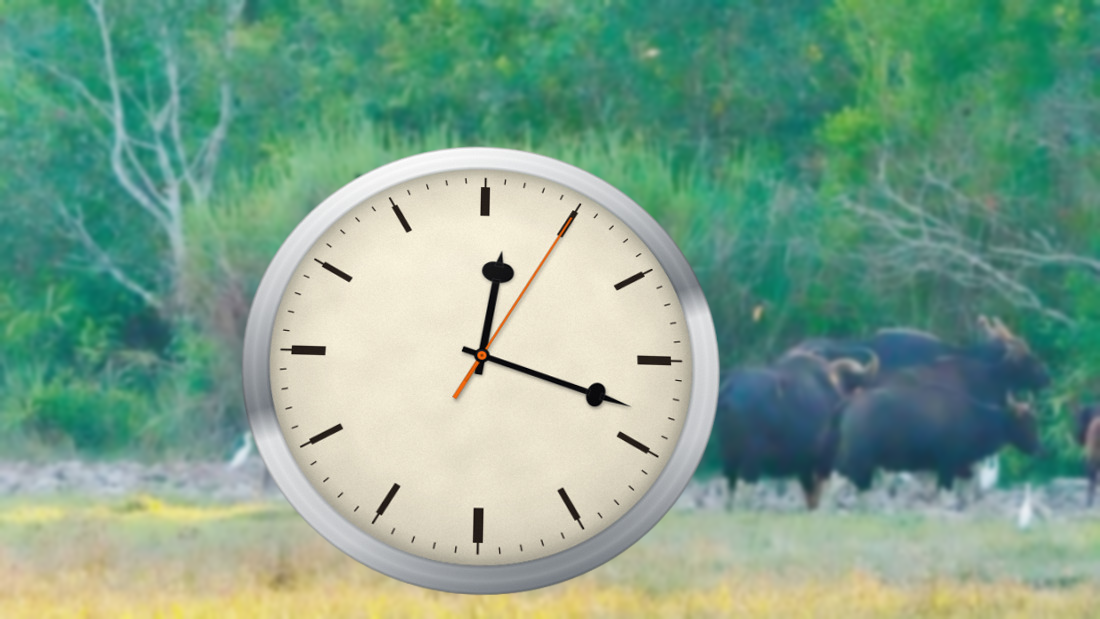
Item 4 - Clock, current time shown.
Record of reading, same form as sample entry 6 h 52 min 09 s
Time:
12 h 18 min 05 s
